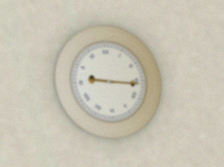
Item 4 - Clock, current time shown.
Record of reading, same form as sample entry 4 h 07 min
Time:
9 h 16 min
